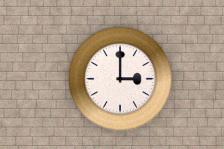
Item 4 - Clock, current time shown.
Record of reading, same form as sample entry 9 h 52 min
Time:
3 h 00 min
